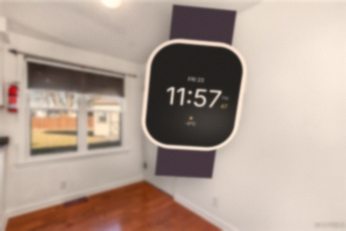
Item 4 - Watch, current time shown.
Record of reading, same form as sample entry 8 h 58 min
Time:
11 h 57 min
